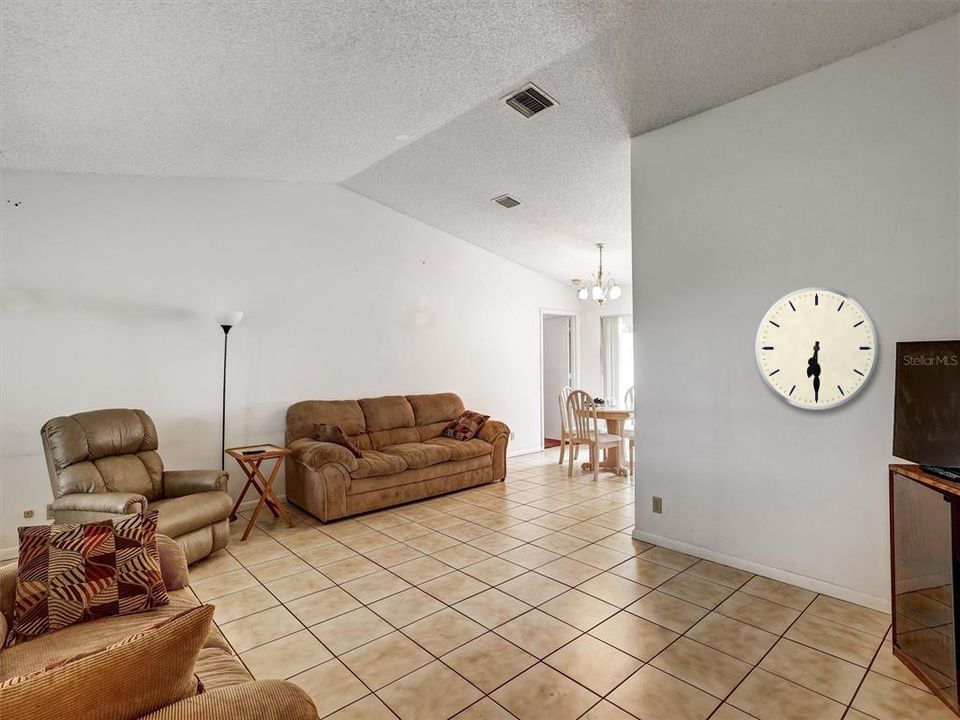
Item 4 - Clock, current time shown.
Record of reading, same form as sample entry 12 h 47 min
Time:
6 h 30 min
